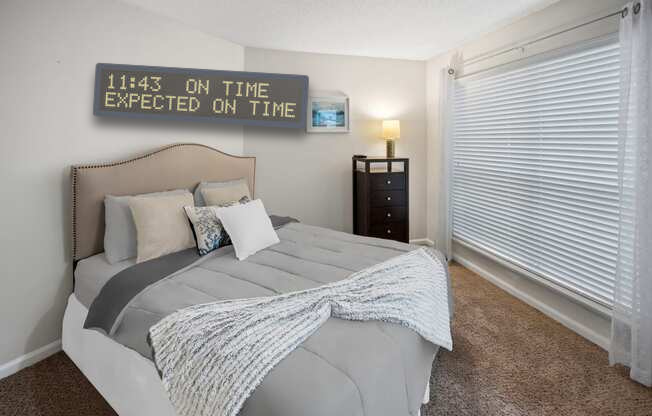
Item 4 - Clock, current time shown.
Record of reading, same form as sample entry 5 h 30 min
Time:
11 h 43 min
